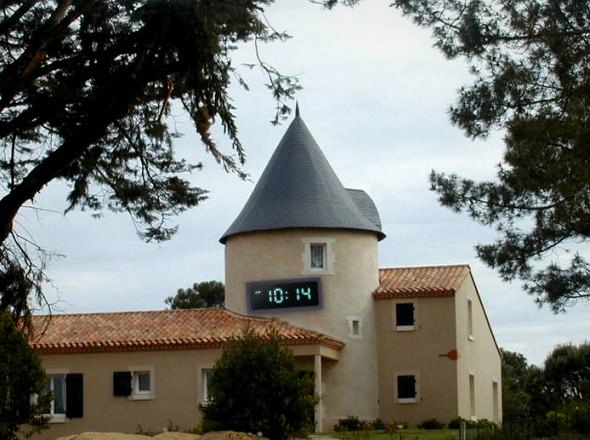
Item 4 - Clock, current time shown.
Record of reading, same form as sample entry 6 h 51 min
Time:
10 h 14 min
